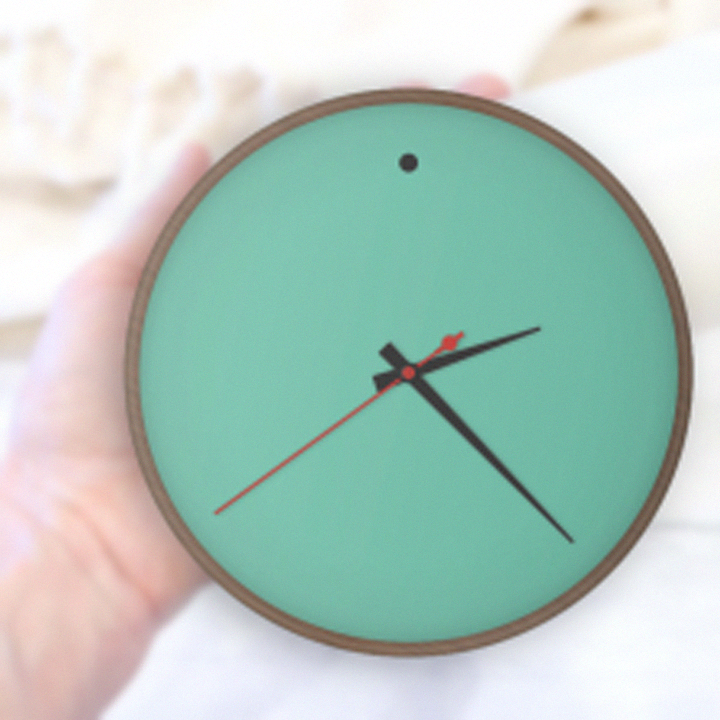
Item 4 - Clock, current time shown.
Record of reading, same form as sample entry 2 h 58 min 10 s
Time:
2 h 22 min 39 s
